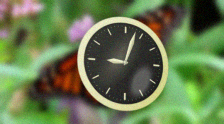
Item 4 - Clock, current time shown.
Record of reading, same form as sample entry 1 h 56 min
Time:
9 h 03 min
